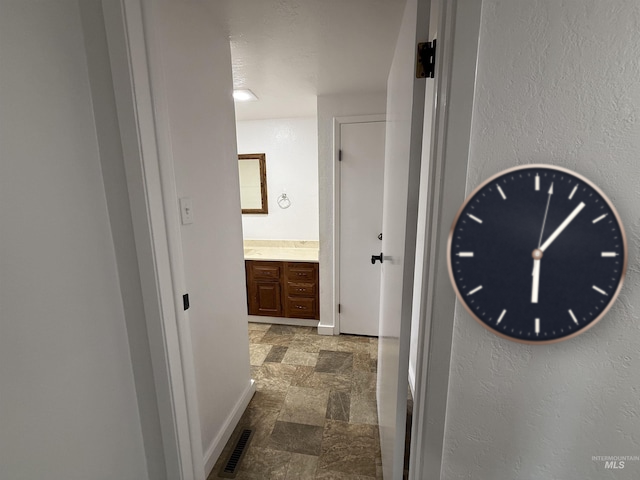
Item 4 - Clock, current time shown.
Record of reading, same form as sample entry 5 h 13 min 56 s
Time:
6 h 07 min 02 s
